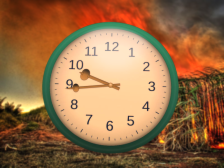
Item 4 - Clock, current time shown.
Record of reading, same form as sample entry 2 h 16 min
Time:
9 h 44 min
